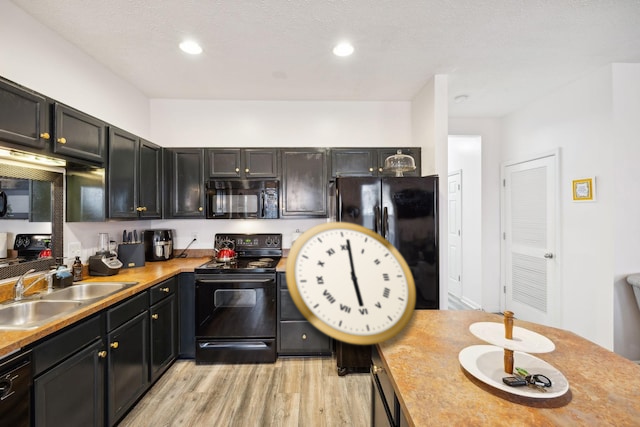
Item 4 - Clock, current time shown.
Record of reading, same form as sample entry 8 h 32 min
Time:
6 h 01 min
